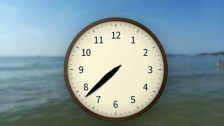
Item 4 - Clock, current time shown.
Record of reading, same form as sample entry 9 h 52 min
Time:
7 h 38 min
